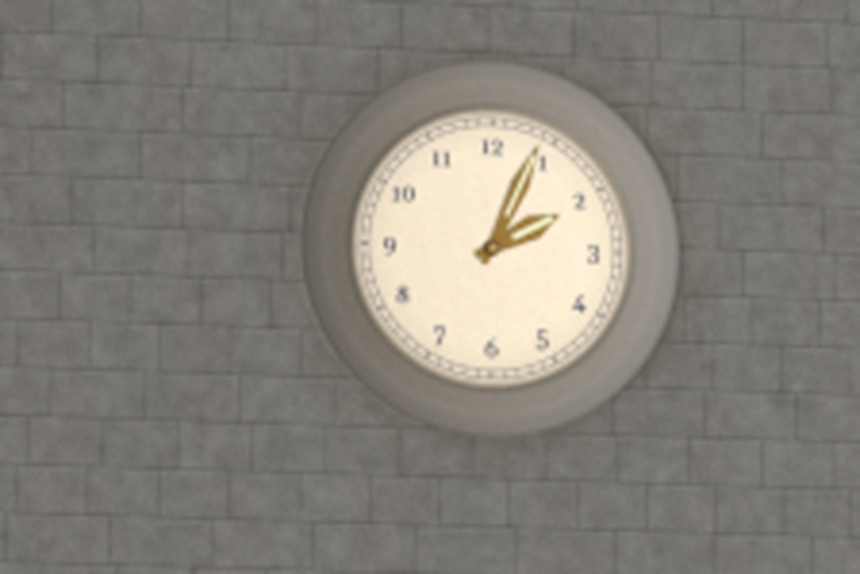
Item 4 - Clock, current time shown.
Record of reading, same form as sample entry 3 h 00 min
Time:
2 h 04 min
